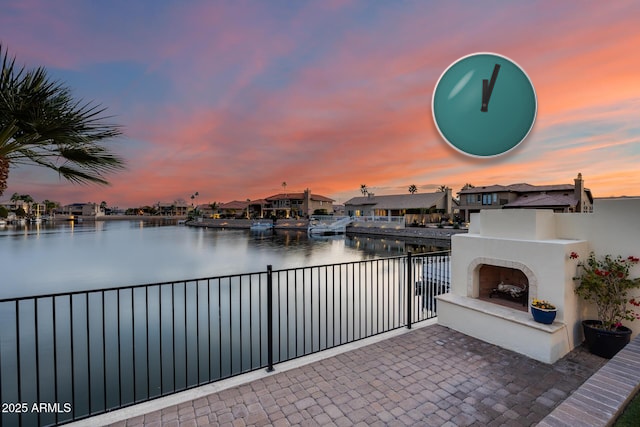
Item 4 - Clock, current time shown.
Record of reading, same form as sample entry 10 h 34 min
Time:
12 h 03 min
